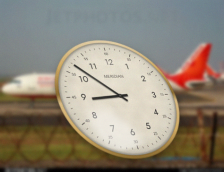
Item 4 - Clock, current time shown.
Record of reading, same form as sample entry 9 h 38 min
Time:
8 h 52 min
